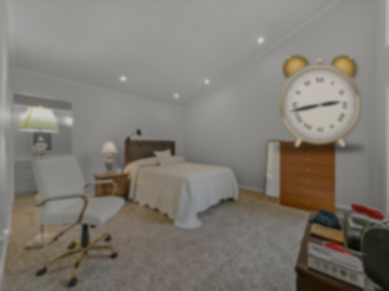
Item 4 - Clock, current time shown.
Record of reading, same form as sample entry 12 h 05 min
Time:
2 h 43 min
